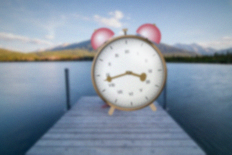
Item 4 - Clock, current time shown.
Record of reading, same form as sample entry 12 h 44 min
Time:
3 h 43 min
